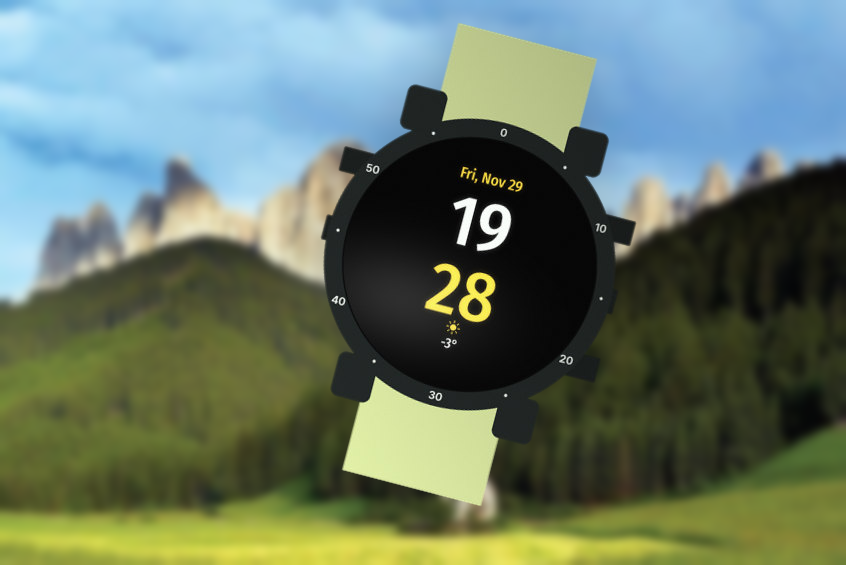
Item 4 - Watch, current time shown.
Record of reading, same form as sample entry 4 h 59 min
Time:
19 h 28 min
